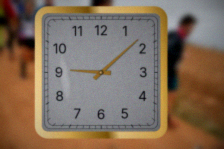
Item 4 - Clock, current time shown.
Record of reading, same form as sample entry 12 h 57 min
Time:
9 h 08 min
